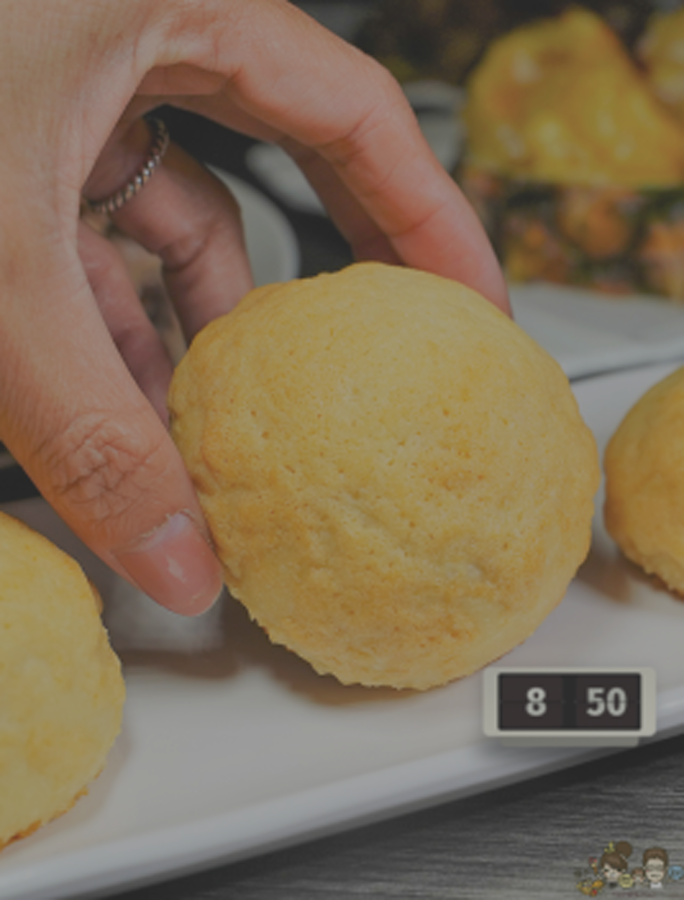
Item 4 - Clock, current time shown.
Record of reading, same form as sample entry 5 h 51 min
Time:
8 h 50 min
